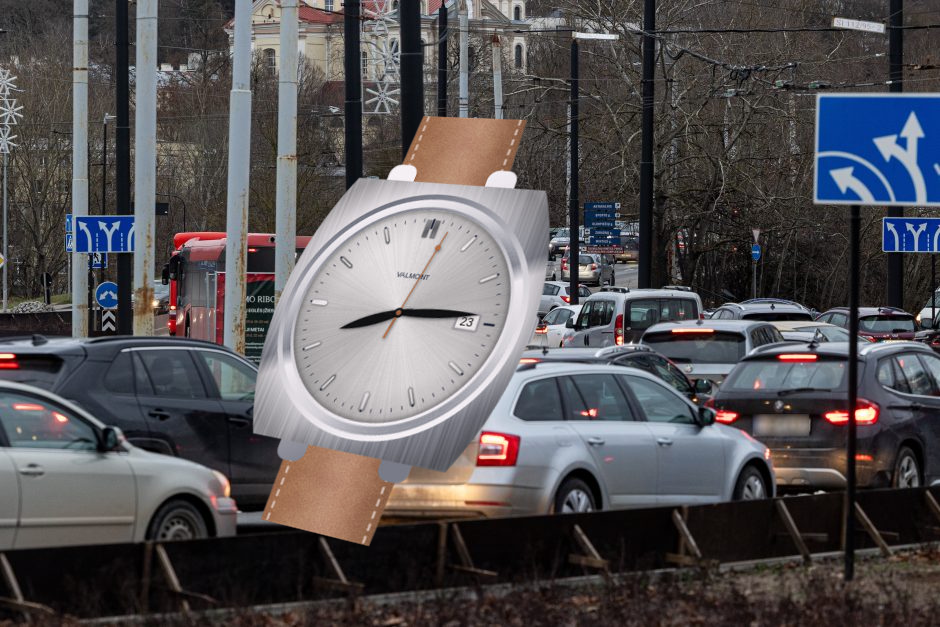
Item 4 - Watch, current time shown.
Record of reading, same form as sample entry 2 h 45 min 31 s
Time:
8 h 14 min 02 s
